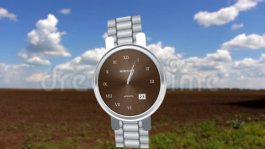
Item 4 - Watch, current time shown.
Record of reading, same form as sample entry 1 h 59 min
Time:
1 h 04 min
